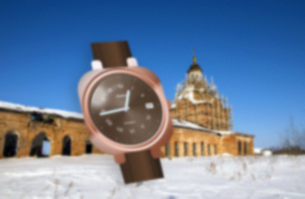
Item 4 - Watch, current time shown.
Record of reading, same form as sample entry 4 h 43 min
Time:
12 h 44 min
